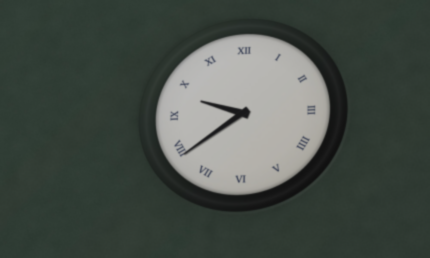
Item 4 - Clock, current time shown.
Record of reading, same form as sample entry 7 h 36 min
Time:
9 h 39 min
